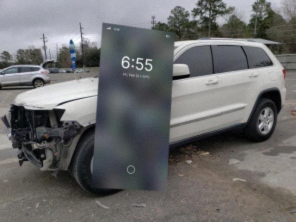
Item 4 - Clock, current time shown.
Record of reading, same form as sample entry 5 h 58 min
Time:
6 h 55 min
